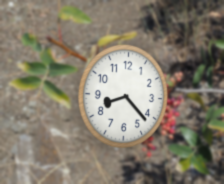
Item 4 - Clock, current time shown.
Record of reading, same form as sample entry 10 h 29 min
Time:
8 h 22 min
